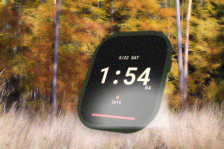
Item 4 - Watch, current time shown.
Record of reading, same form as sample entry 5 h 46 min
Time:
1 h 54 min
